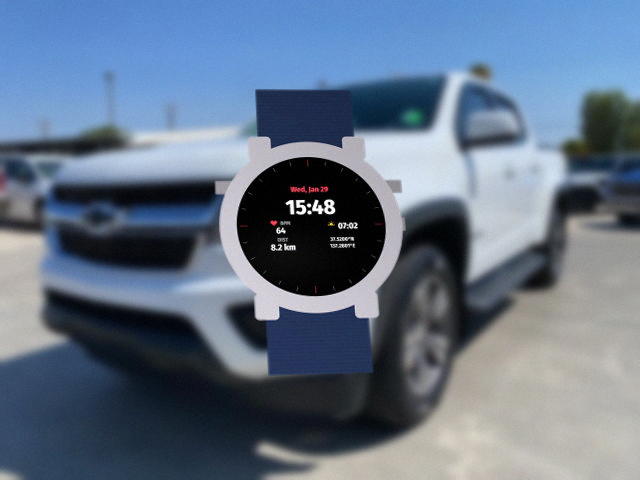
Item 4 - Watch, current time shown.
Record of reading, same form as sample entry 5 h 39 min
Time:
15 h 48 min
